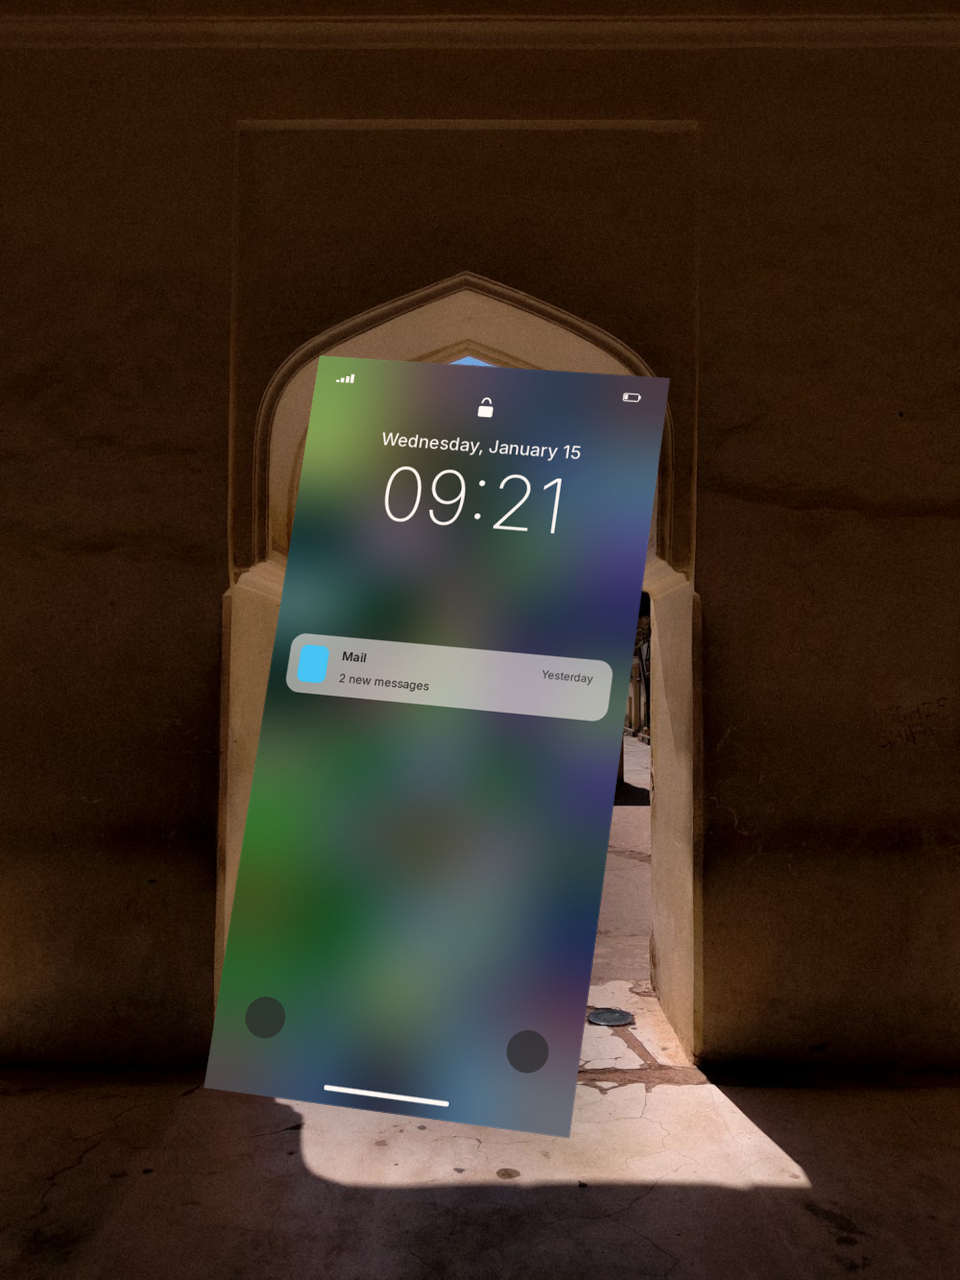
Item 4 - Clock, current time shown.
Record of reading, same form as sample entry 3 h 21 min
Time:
9 h 21 min
